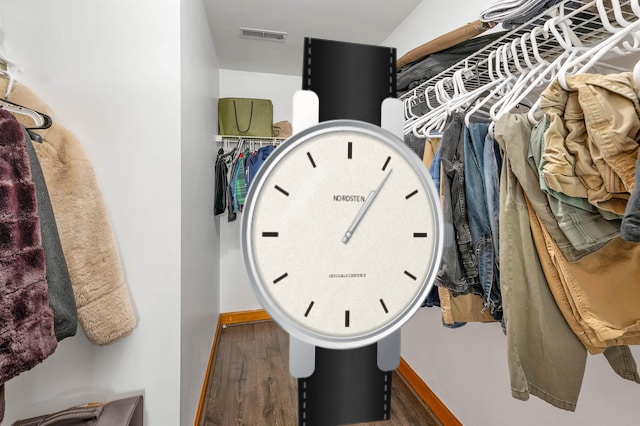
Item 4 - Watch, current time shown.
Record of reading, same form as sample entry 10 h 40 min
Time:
1 h 06 min
